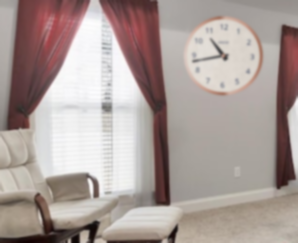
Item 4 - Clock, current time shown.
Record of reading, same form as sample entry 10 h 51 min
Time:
10 h 43 min
